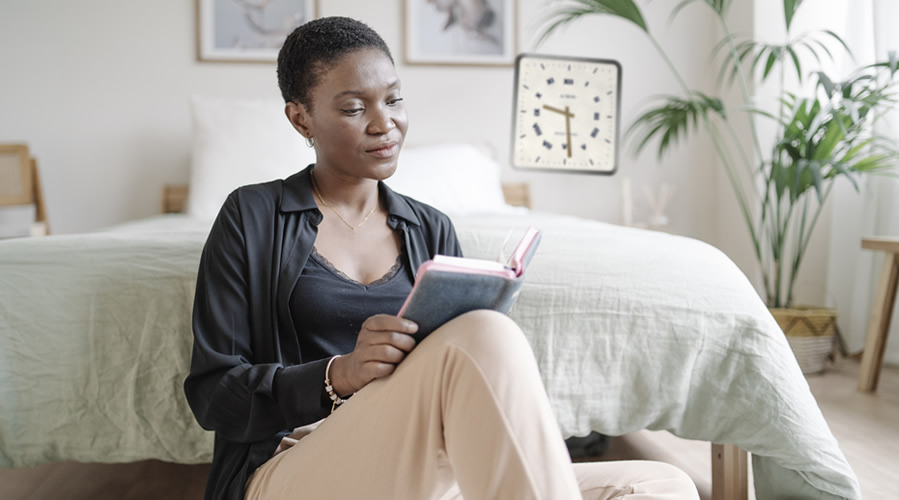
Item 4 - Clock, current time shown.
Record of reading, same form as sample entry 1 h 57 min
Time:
9 h 29 min
